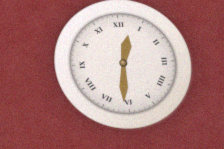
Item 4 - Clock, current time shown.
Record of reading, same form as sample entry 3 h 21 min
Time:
12 h 31 min
